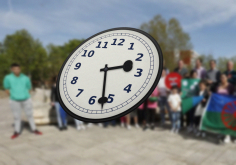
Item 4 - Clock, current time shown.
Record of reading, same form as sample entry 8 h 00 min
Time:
2 h 27 min
